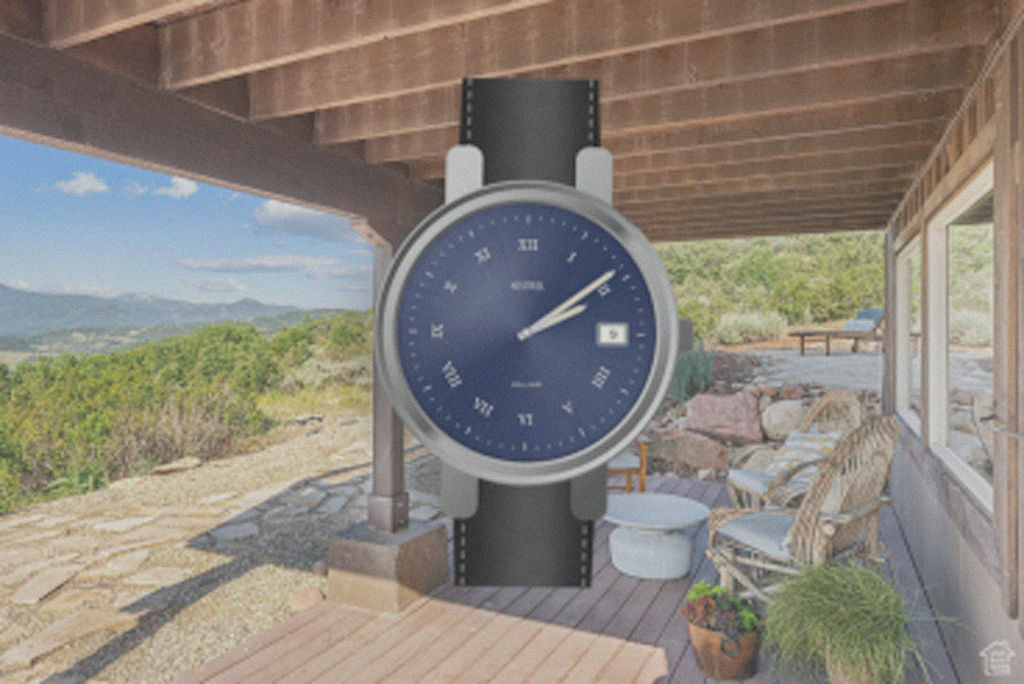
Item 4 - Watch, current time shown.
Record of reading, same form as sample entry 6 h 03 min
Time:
2 h 09 min
